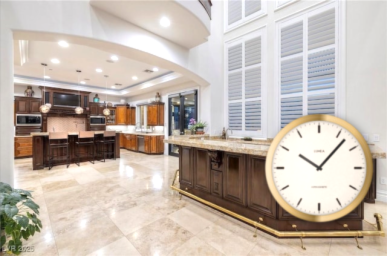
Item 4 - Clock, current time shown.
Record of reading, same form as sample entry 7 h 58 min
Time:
10 h 07 min
